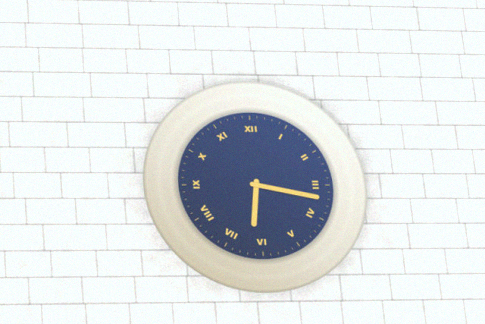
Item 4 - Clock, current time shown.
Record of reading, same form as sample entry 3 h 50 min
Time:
6 h 17 min
